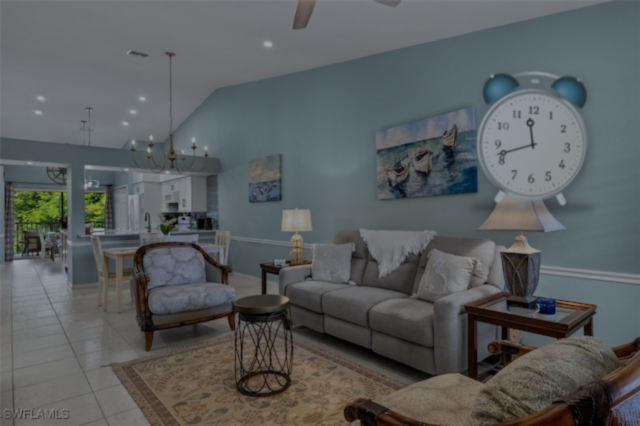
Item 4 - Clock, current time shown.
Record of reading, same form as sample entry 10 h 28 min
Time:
11 h 42 min
